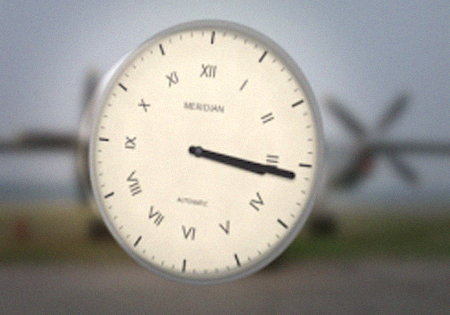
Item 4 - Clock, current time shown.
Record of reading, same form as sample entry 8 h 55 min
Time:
3 h 16 min
